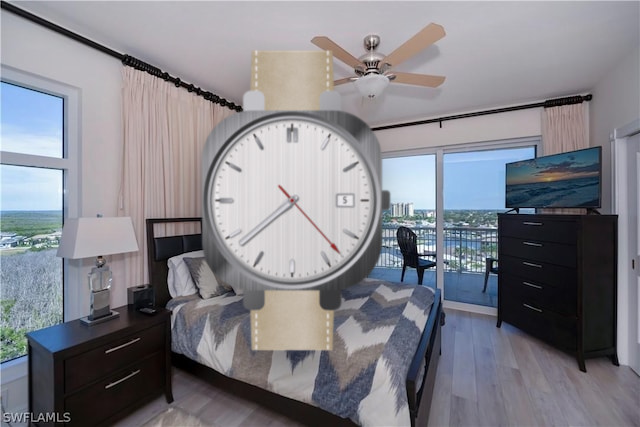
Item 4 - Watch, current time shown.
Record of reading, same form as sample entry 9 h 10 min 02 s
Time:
7 h 38 min 23 s
